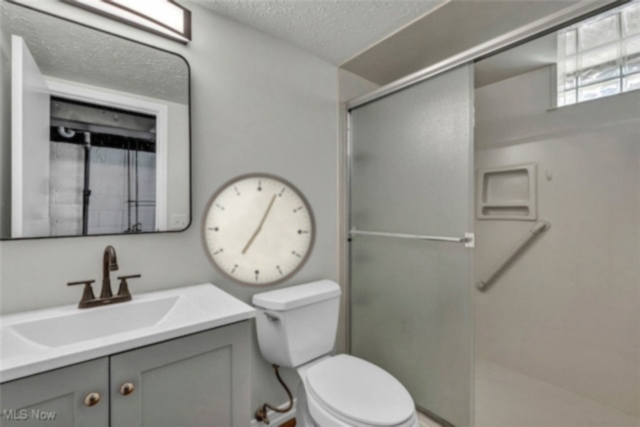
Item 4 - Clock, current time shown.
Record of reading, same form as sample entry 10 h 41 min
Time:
7 h 04 min
